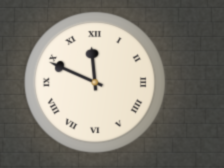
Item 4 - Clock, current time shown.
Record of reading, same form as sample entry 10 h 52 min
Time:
11 h 49 min
